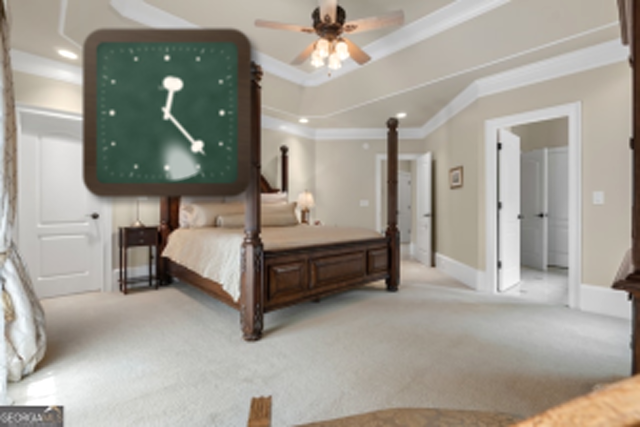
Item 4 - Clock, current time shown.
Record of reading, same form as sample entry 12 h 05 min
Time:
12 h 23 min
